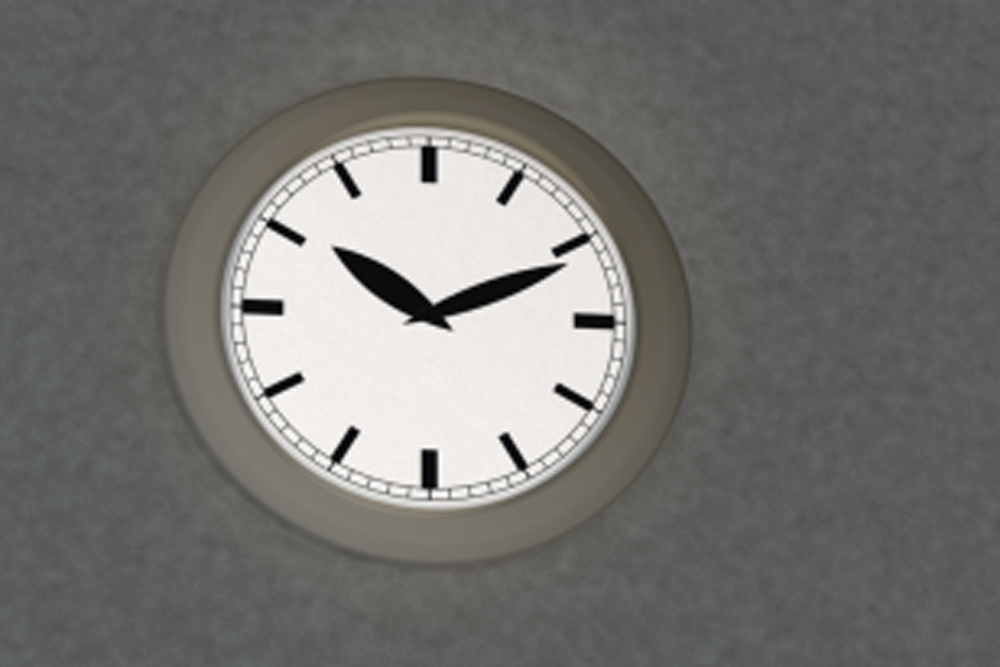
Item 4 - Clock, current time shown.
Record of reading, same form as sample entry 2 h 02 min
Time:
10 h 11 min
